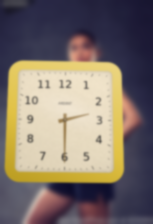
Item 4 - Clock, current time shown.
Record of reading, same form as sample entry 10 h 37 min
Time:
2 h 30 min
